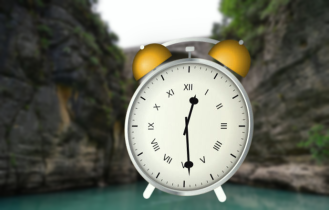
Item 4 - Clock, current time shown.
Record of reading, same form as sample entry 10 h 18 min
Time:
12 h 29 min
